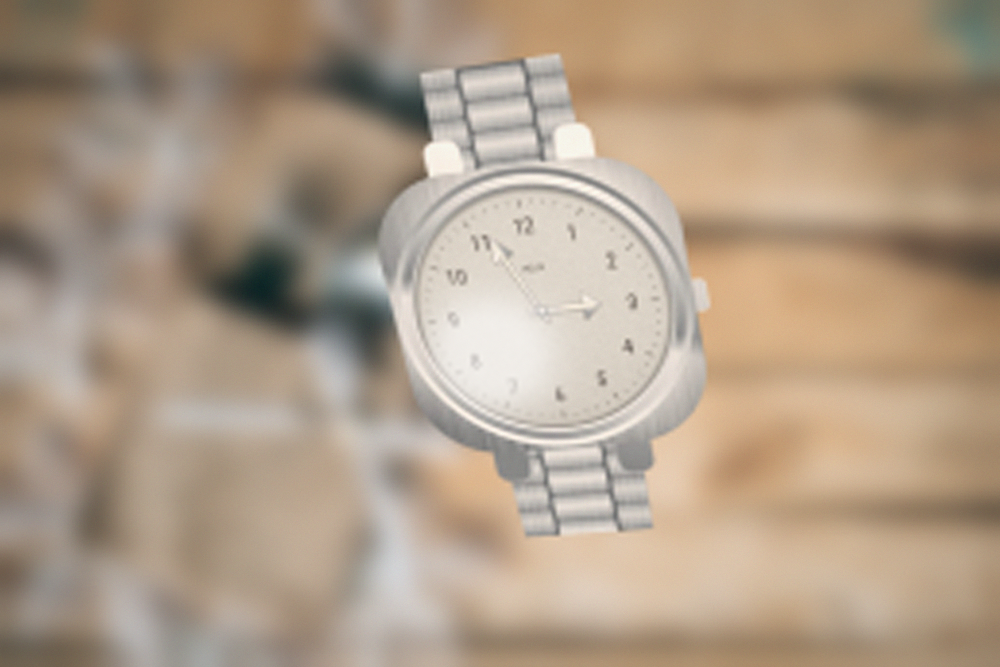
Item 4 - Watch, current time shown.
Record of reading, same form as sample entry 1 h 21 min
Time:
2 h 56 min
